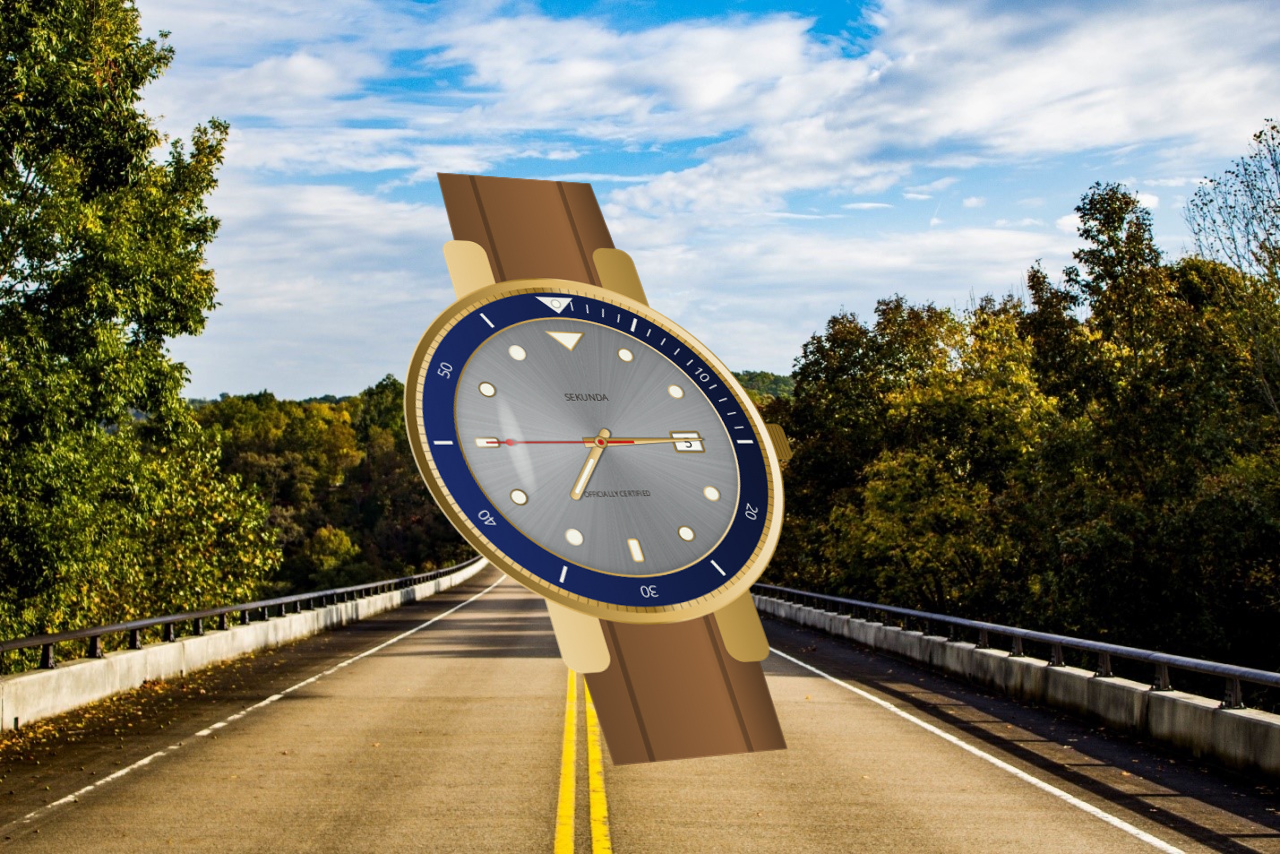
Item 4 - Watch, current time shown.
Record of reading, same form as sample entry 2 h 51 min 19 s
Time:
7 h 14 min 45 s
